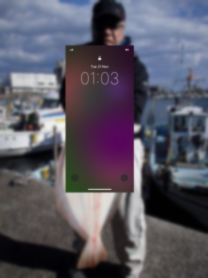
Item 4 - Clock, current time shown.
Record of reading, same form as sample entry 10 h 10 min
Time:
1 h 03 min
